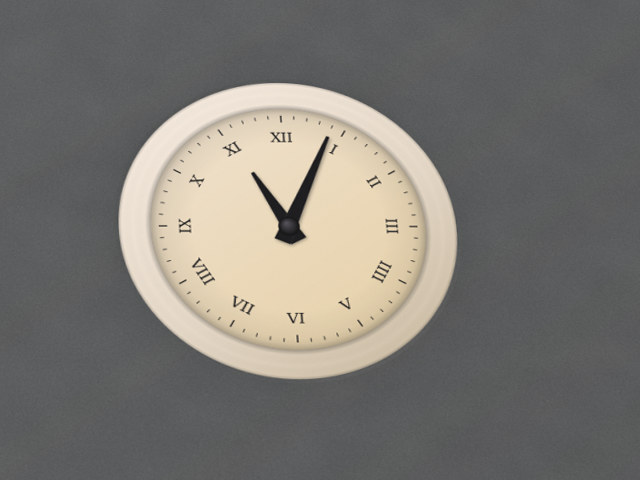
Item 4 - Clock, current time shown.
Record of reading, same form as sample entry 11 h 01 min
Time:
11 h 04 min
